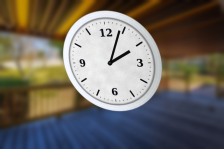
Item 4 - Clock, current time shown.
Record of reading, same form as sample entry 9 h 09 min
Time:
2 h 04 min
